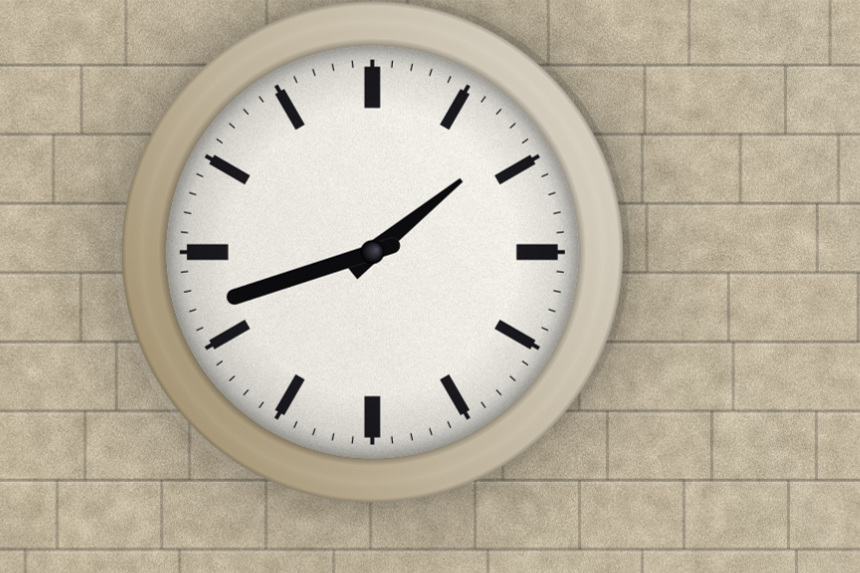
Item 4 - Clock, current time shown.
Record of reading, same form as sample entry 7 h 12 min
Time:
1 h 42 min
